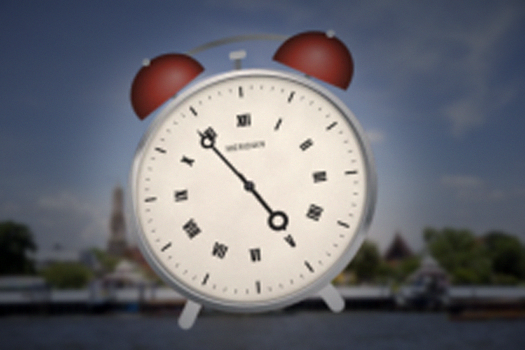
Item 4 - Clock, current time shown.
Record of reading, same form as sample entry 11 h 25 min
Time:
4 h 54 min
